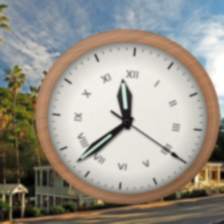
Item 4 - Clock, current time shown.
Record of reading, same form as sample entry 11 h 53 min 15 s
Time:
11 h 37 min 20 s
